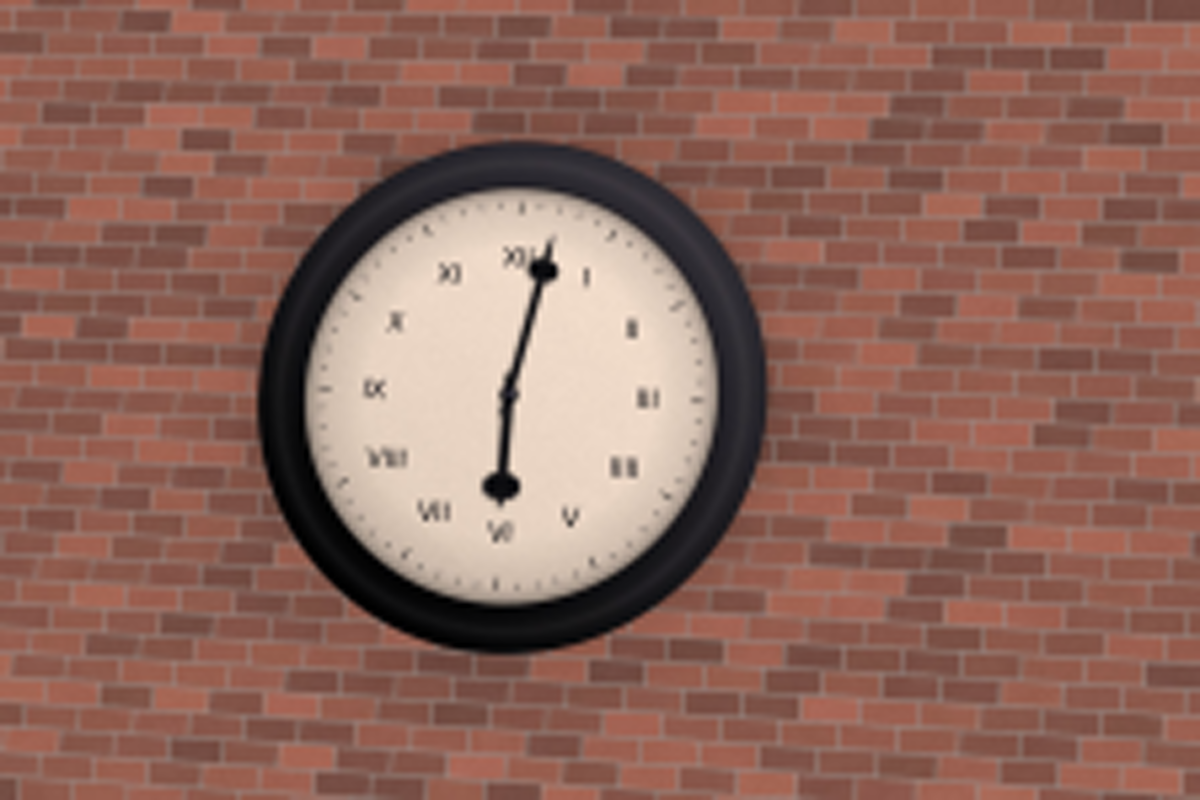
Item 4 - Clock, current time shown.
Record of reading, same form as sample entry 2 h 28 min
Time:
6 h 02 min
